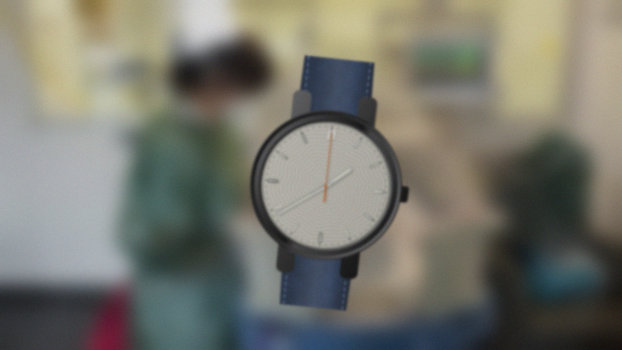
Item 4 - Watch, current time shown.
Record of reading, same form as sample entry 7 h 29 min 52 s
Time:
1 h 39 min 00 s
